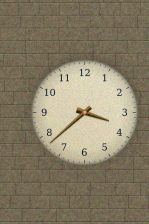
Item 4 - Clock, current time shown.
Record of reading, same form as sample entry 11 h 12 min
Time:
3 h 38 min
